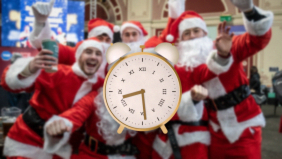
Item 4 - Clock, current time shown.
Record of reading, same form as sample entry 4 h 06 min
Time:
8 h 29 min
